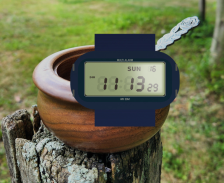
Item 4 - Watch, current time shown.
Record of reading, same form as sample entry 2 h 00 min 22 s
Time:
11 h 13 min 29 s
